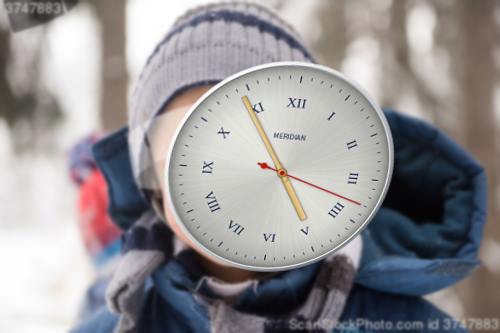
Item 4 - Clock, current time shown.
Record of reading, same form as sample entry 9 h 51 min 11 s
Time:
4 h 54 min 18 s
